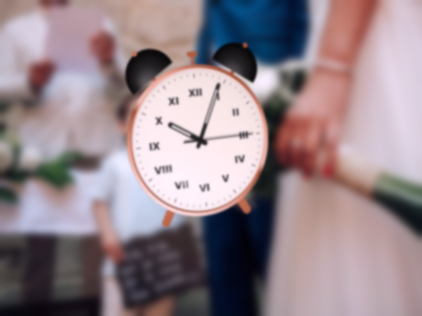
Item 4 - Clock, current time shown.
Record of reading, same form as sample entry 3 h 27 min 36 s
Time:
10 h 04 min 15 s
